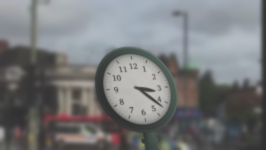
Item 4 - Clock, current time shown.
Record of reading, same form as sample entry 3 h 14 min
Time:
3 h 22 min
